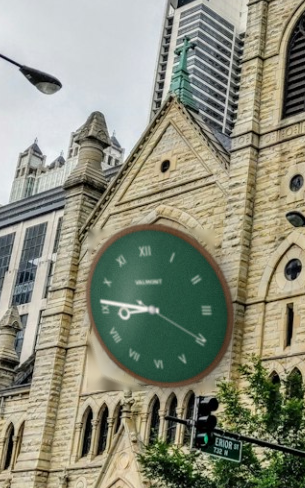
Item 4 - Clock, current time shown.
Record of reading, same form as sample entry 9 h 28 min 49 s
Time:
8 h 46 min 20 s
